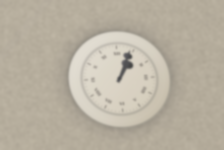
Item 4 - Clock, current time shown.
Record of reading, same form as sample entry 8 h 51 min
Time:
1 h 04 min
